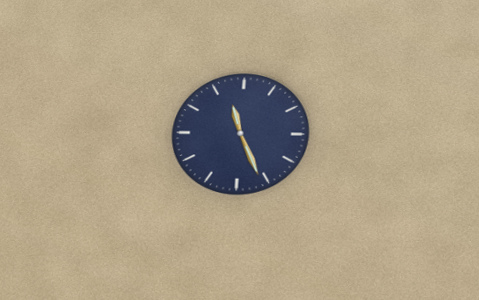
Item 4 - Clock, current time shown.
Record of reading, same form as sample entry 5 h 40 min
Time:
11 h 26 min
